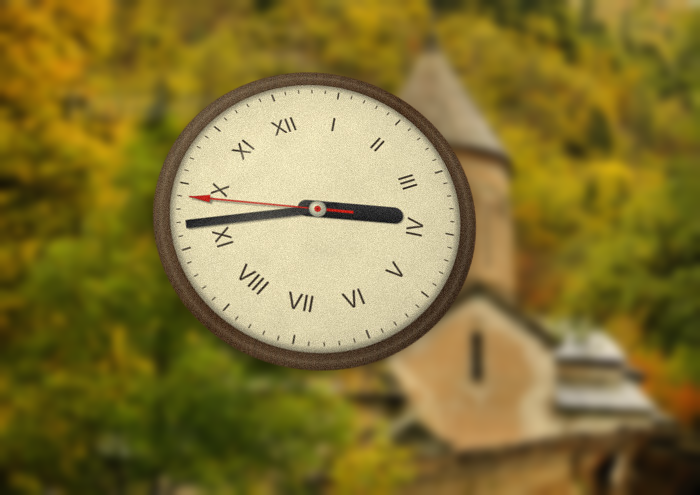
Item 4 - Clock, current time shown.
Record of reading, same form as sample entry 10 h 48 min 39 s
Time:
3 h 46 min 49 s
